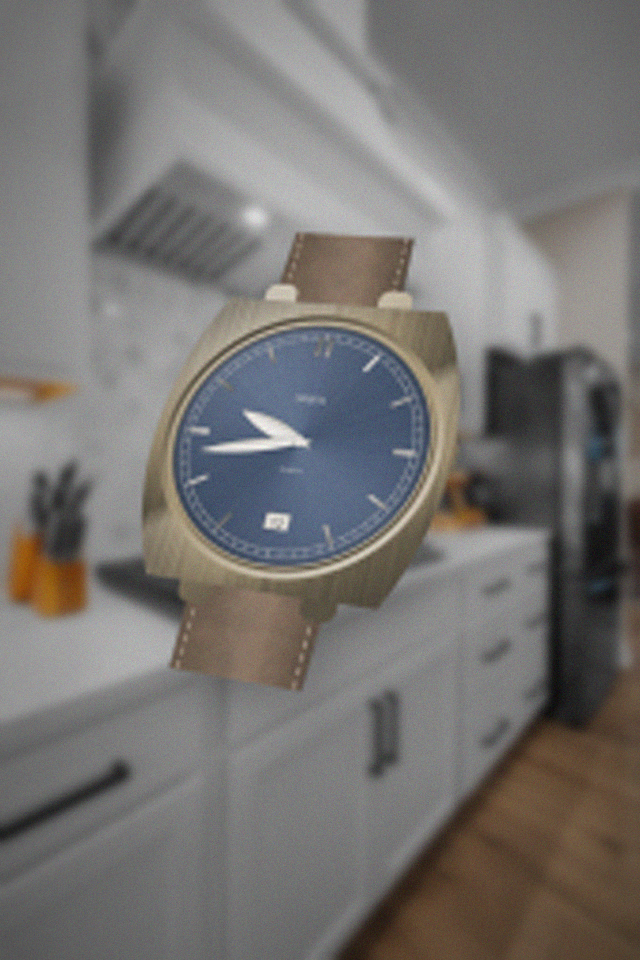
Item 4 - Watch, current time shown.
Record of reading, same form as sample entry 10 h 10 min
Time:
9 h 43 min
